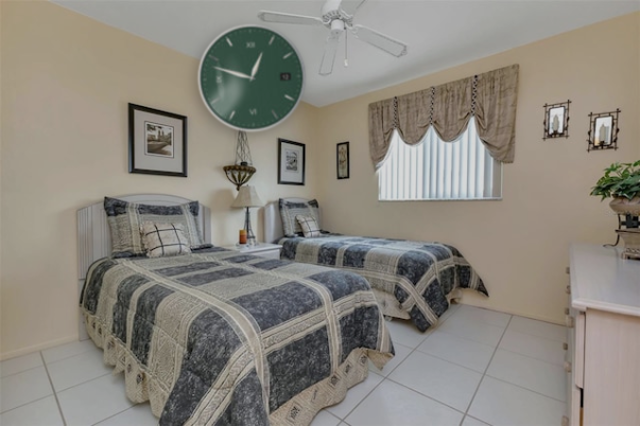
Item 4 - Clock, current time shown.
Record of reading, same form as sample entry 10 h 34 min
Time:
12 h 48 min
